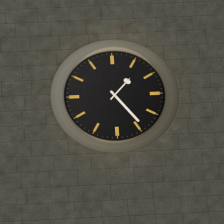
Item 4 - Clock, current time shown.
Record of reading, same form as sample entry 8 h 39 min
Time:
1 h 24 min
